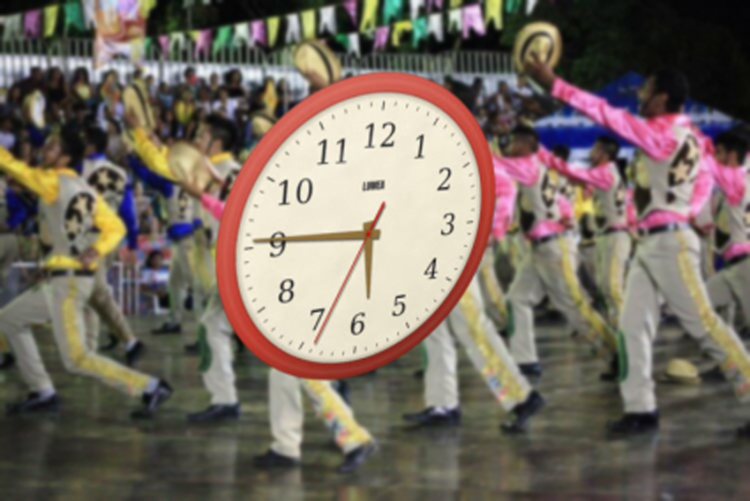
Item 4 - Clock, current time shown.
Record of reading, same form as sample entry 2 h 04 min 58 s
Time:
5 h 45 min 34 s
